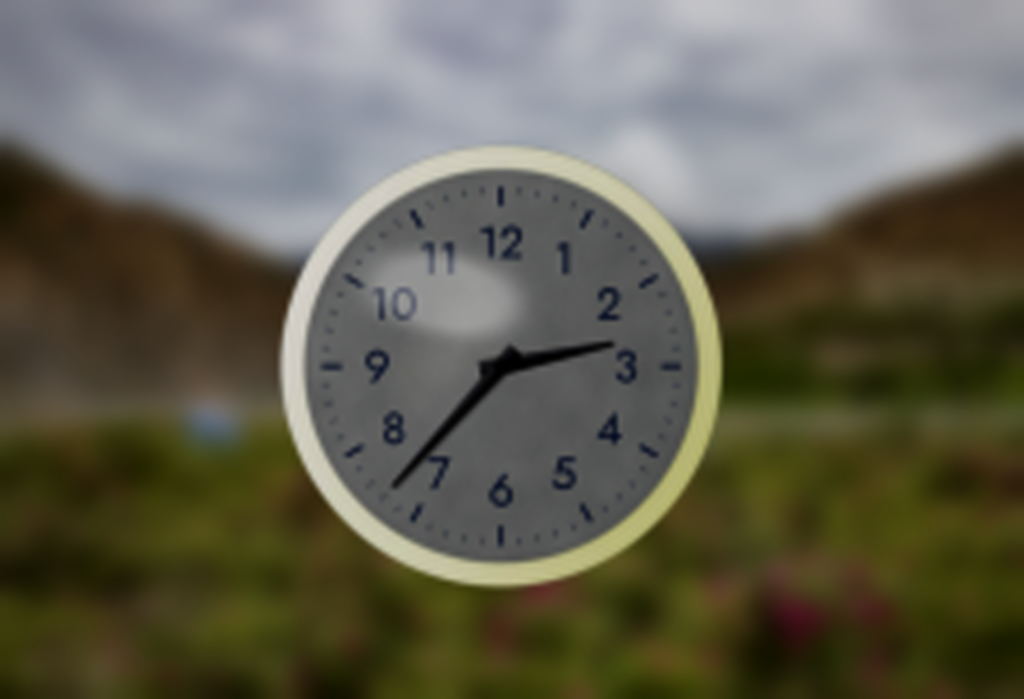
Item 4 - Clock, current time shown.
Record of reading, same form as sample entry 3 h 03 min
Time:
2 h 37 min
